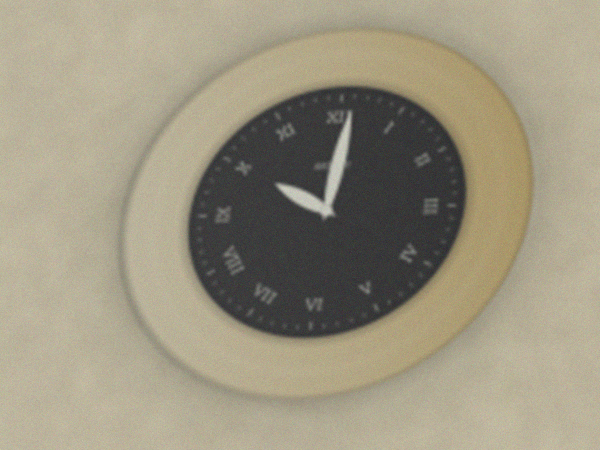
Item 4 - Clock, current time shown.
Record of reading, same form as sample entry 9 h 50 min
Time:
10 h 01 min
